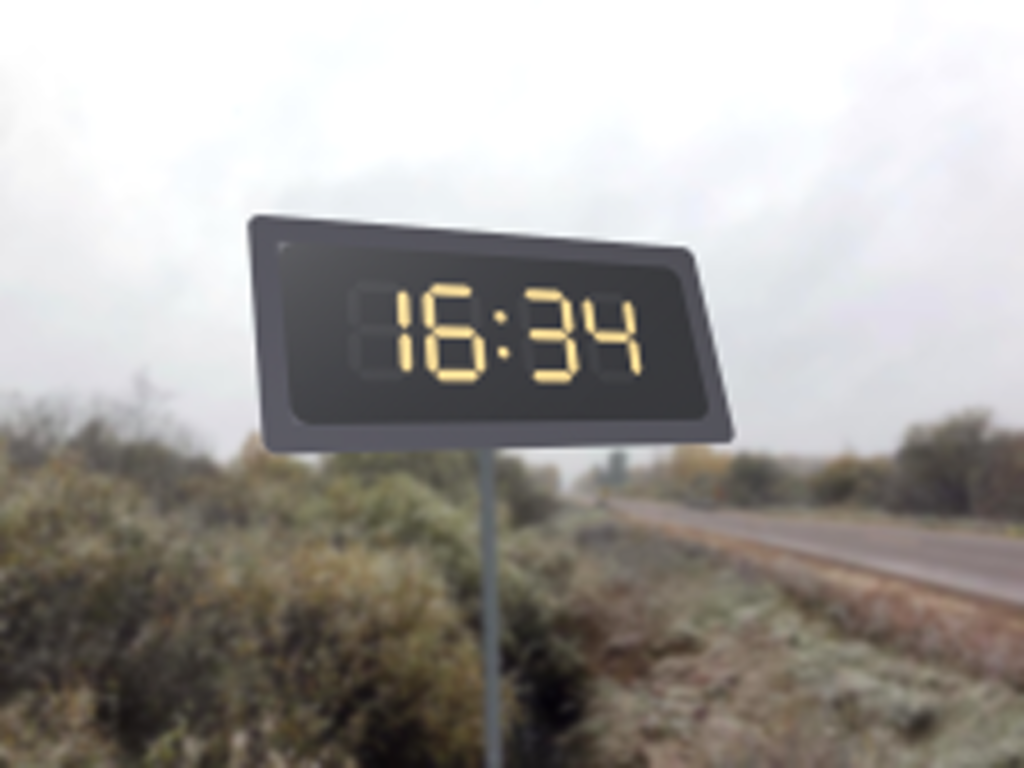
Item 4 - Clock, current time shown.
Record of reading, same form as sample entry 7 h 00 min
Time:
16 h 34 min
